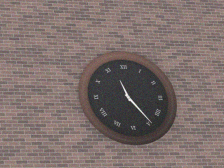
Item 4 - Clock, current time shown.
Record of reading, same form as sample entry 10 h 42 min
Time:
11 h 24 min
